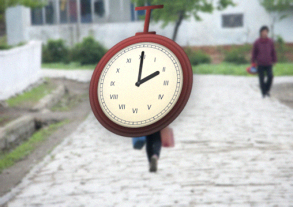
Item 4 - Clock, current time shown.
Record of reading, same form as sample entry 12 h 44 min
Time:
2 h 00 min
